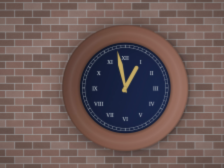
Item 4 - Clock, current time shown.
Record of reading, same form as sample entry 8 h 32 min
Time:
12 h 58 min
